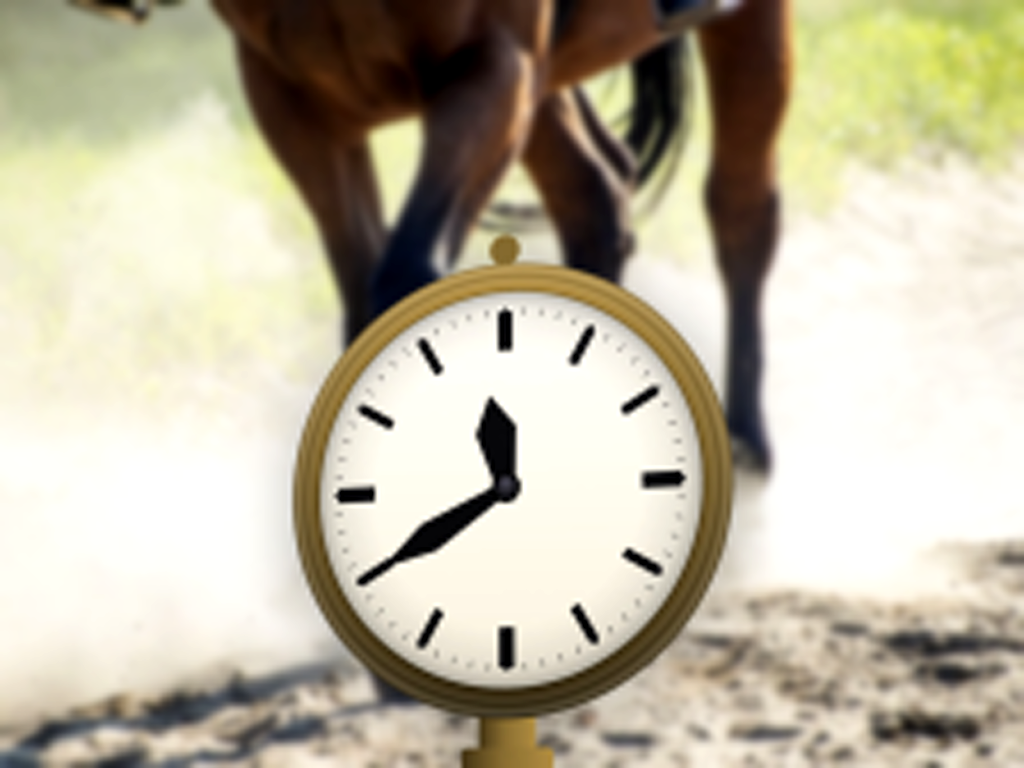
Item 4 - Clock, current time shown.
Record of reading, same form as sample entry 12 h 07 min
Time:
11 h 40 min
